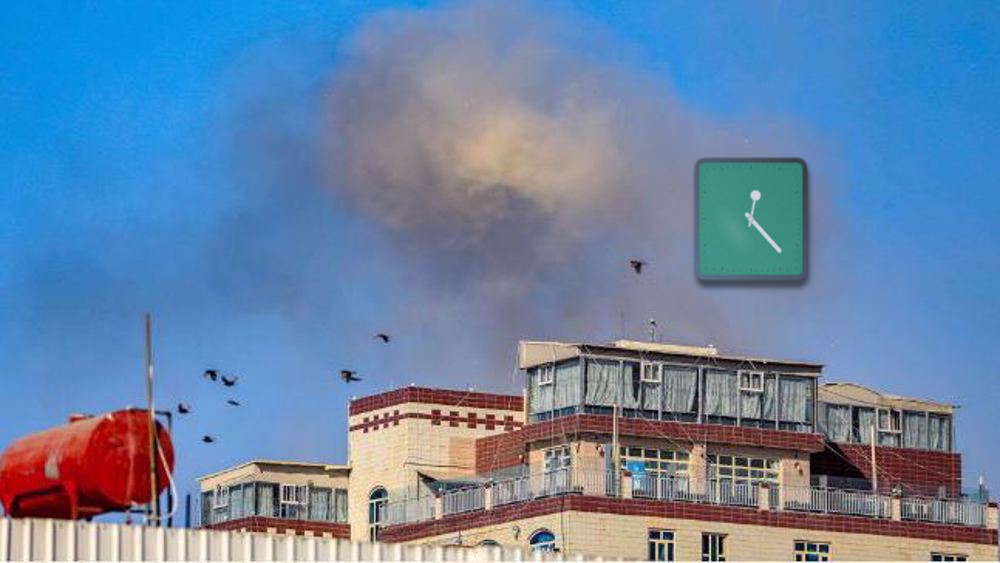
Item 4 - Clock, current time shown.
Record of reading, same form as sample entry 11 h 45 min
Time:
12 h 23 min
